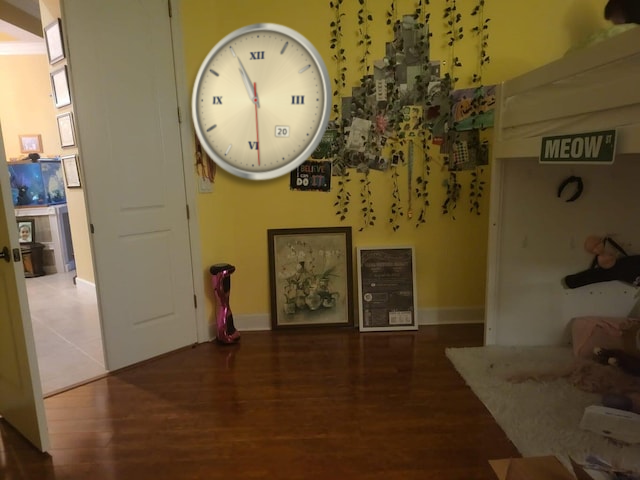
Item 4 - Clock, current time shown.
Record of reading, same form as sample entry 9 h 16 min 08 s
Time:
10 h 55 min 29 s
